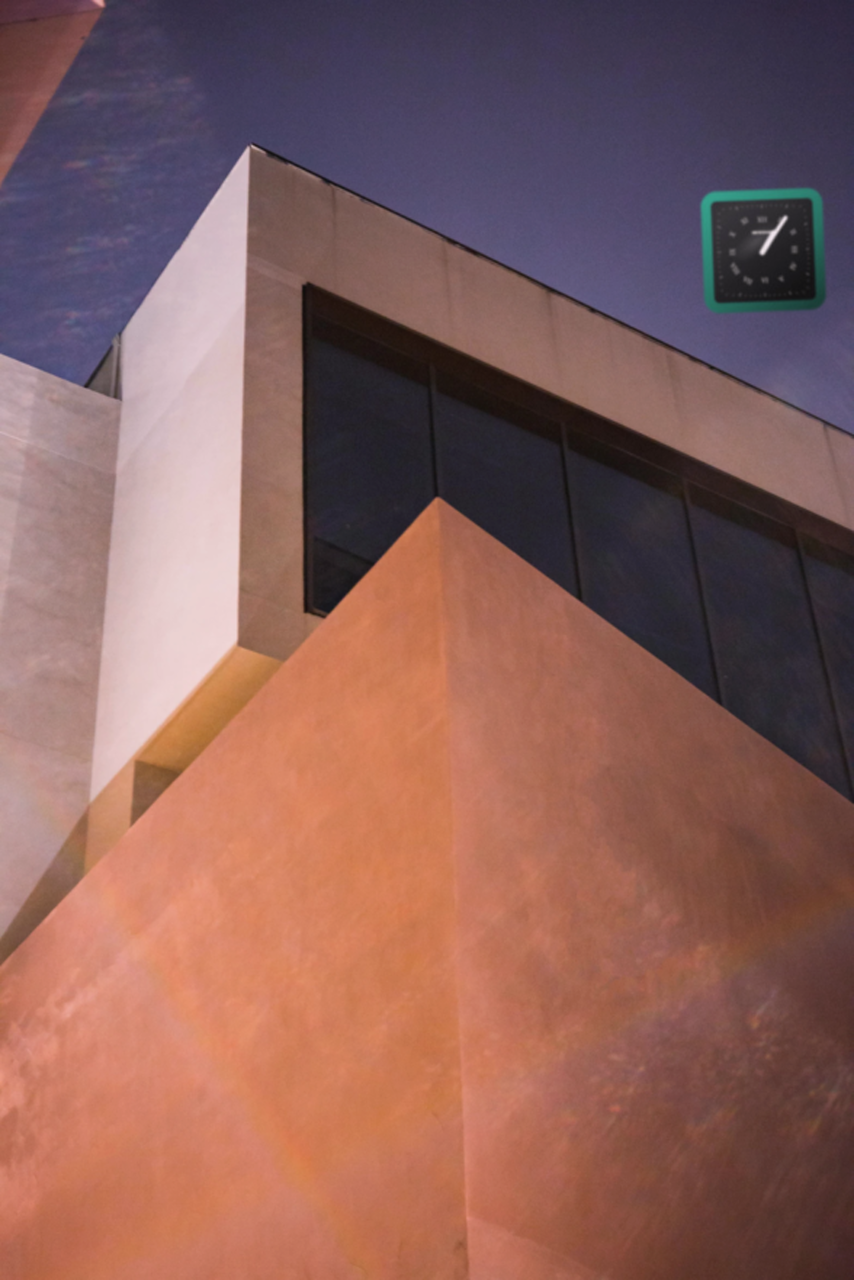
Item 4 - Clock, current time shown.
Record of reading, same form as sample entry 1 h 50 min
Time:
1 h 06 min
